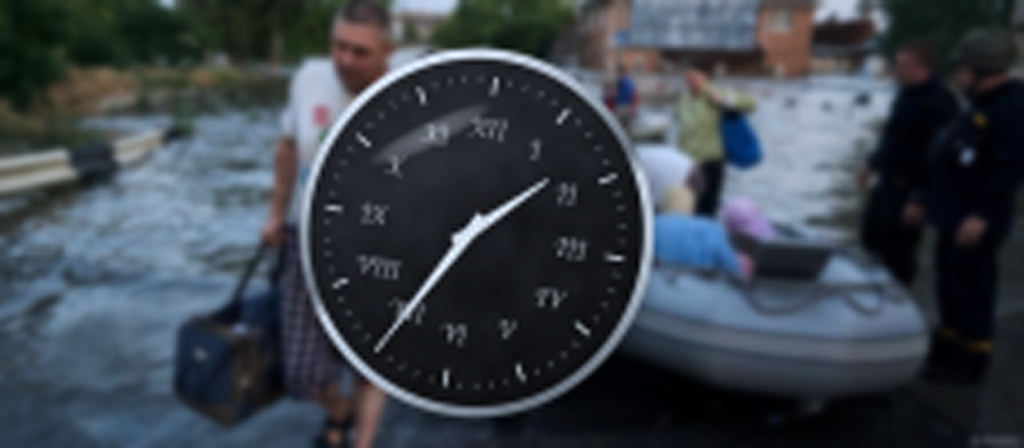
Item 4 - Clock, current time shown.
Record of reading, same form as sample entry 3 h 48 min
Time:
1 h 35 min
